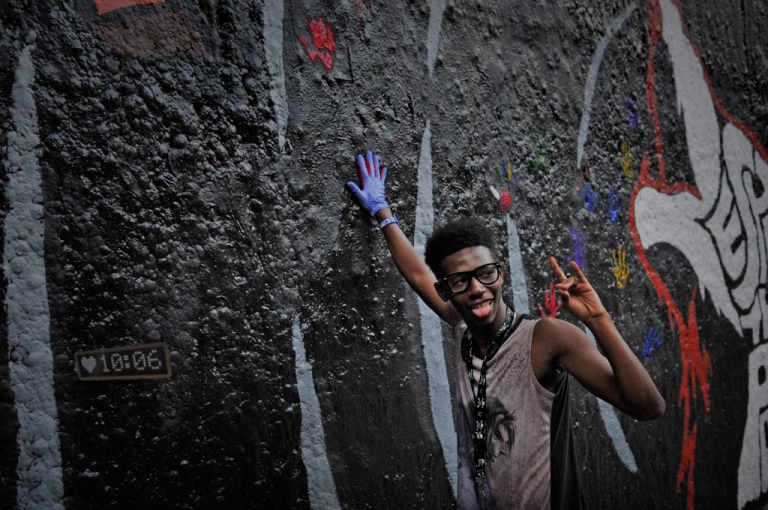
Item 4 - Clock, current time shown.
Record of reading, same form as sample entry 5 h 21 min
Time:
10 h 06 min
